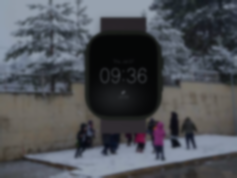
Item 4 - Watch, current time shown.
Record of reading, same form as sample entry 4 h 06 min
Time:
9 h 36 min
